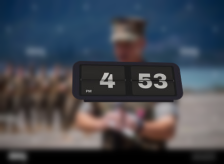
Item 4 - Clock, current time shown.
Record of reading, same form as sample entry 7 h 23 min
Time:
4 h 53 min
